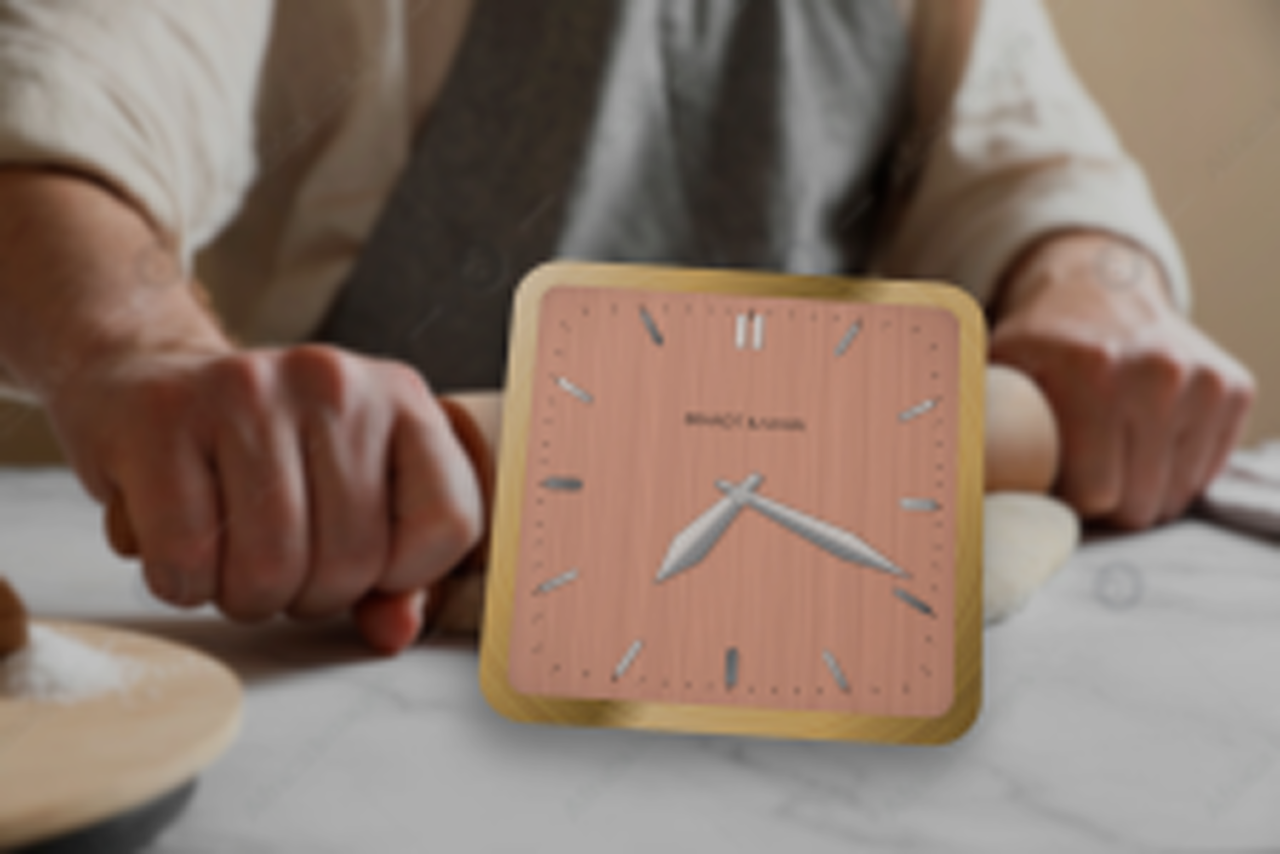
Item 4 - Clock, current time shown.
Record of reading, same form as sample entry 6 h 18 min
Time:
7 h 19 min
